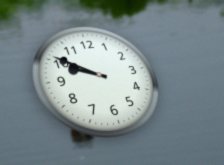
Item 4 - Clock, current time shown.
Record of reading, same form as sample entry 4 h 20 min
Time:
9 h 51 min
